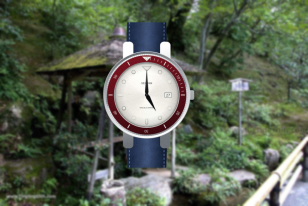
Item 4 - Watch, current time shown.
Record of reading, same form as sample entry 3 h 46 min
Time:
5 h 00 min
